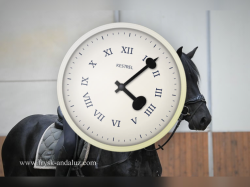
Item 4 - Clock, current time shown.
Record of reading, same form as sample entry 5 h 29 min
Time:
4 h 07 min
